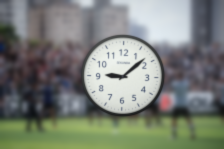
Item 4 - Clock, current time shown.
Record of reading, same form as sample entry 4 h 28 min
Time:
9 h 08 min
